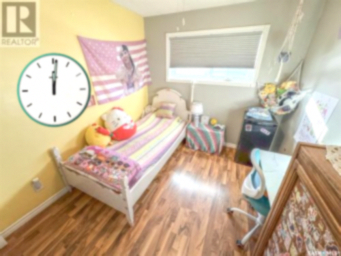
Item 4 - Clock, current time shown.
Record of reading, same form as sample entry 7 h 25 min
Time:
12 h 01 min
